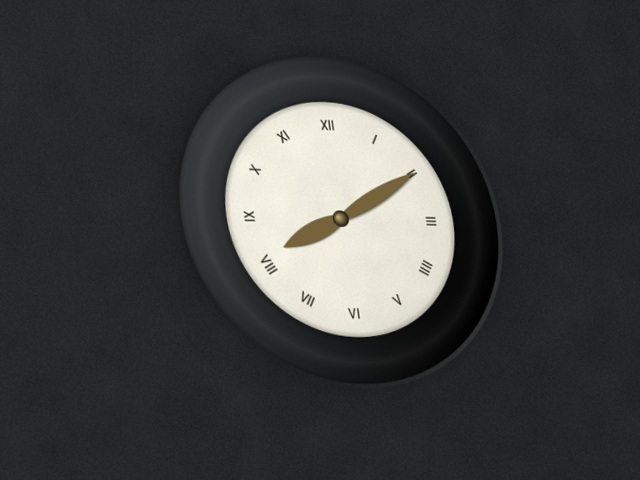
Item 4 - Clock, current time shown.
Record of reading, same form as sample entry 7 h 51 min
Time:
8 h 10 min
